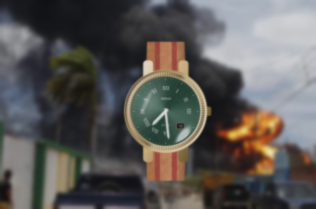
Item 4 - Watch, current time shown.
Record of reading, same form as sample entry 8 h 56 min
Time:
7 h 29 min
